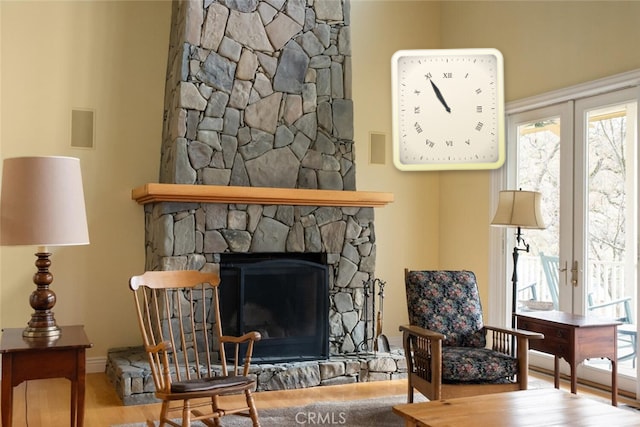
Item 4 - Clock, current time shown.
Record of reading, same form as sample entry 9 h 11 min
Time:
10 h 55 min
